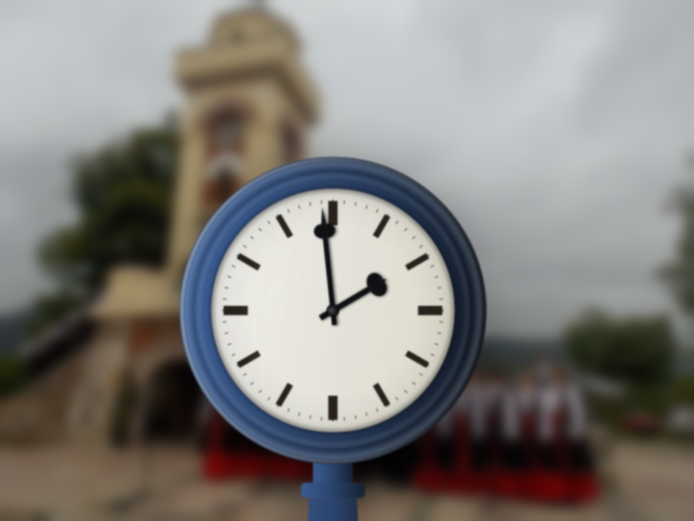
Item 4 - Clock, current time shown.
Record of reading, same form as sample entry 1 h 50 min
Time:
1 h 59 min
